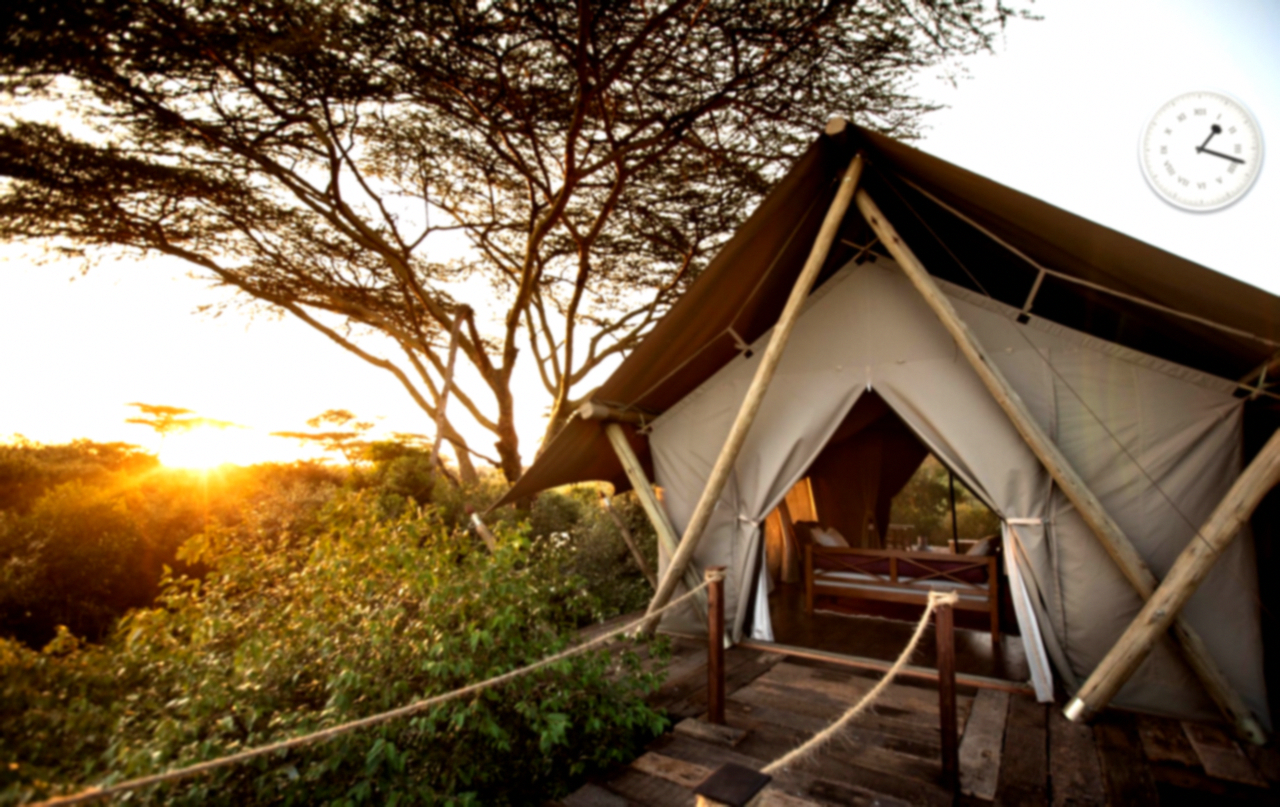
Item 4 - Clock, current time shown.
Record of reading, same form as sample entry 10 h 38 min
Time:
1 h 18 min
